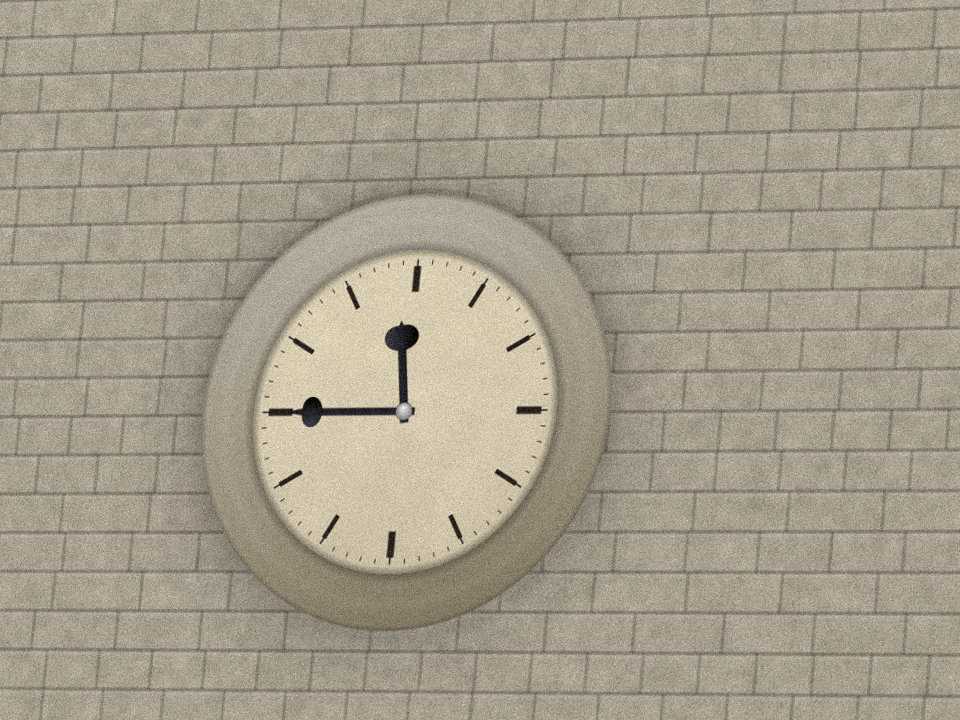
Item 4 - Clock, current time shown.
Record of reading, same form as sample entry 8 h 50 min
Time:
11 h 45 min
